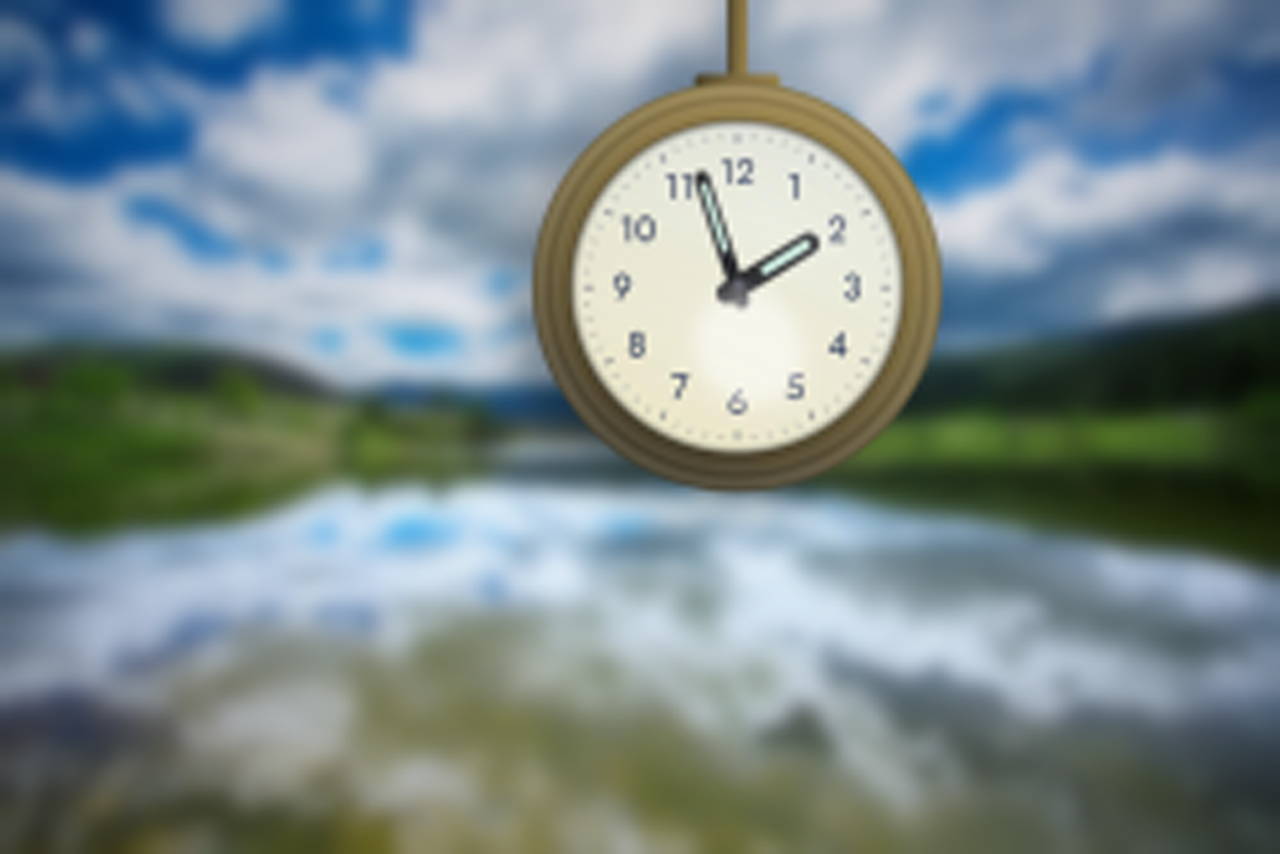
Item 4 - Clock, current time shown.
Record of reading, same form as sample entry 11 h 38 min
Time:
1 h 57 min
